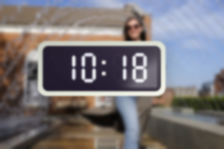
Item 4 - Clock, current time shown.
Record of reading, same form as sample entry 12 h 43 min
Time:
10 h 18 min
